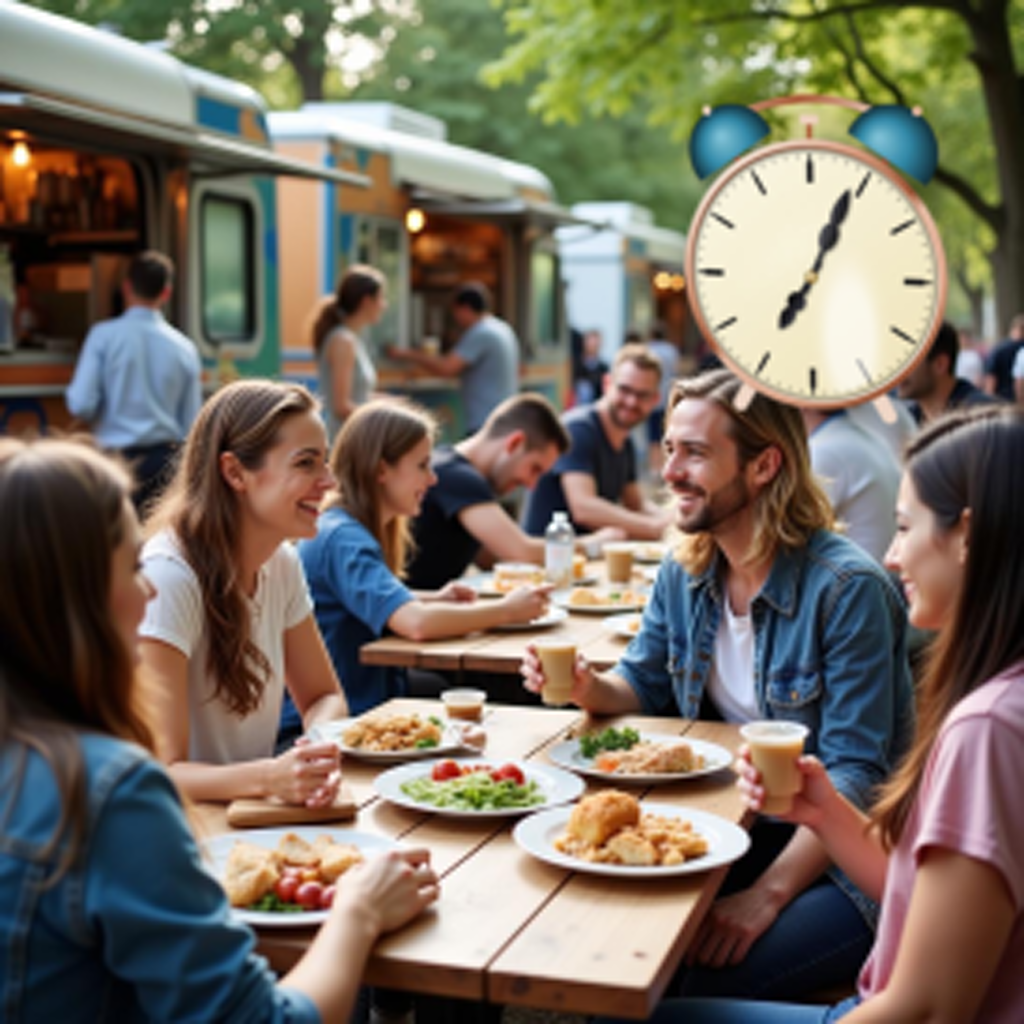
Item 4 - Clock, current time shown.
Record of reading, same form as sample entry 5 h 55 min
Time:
7 h 04 min
